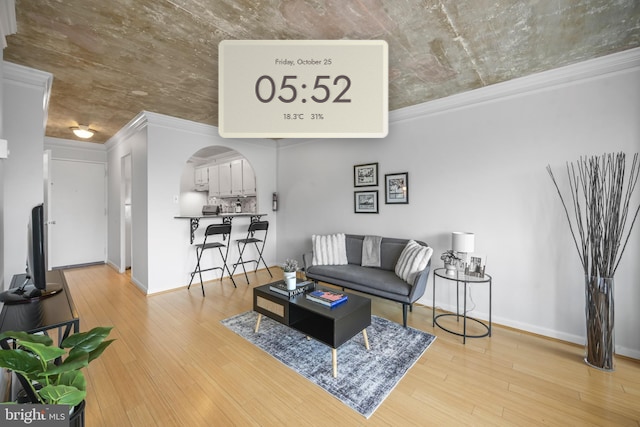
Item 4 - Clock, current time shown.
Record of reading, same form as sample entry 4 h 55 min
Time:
5 h 52 min
